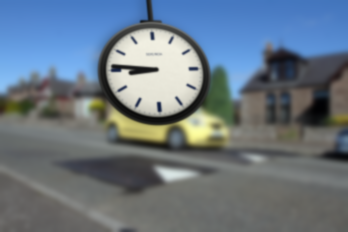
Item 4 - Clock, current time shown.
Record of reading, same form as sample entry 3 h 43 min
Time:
8 h 46 min
